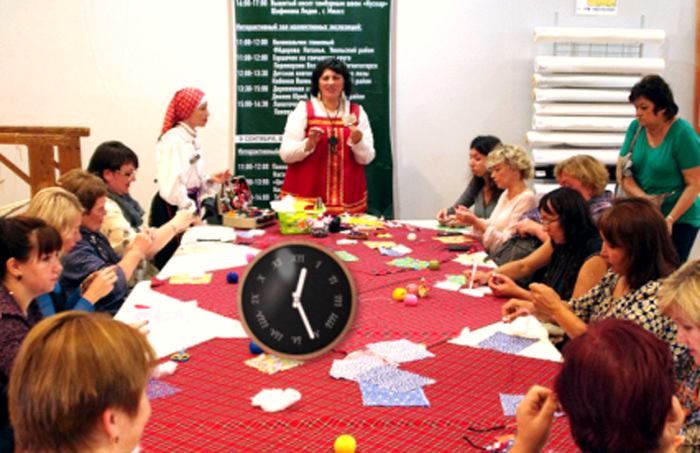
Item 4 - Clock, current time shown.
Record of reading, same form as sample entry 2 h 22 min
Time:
12 h 26 min
